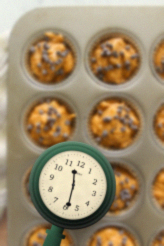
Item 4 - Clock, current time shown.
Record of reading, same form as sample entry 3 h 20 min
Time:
11 h 29 min
